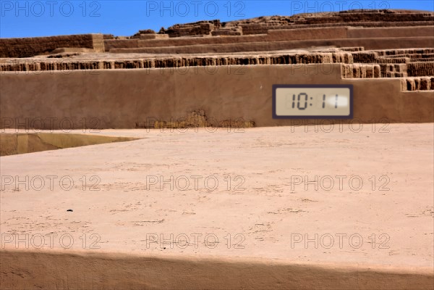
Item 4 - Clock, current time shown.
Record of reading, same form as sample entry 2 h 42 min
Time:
10 h 11 min
